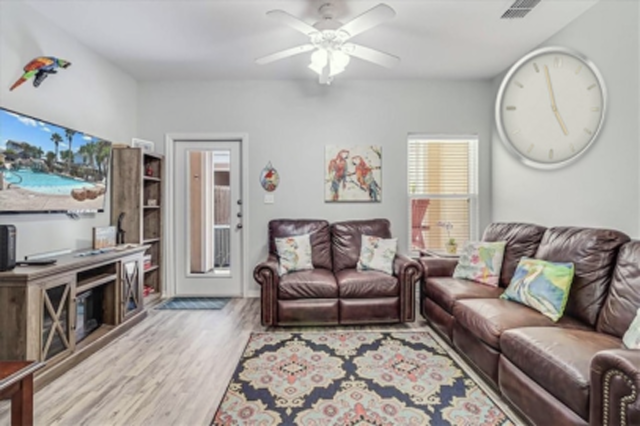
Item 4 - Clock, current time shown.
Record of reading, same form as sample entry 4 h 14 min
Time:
4 h 57 min
